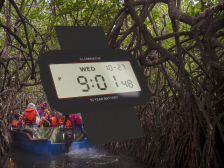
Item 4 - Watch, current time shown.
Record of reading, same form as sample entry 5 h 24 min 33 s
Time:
9 h 01 min 48 s
